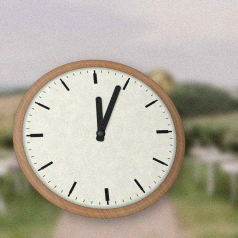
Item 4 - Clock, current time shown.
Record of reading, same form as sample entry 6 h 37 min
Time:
12 h 04 min
